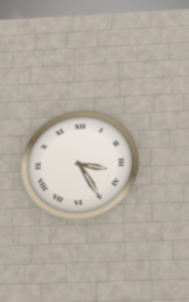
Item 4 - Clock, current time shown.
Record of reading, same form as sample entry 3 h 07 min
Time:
3 h 25 min
